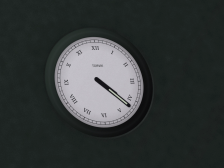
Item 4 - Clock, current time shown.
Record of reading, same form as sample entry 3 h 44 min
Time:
4 h 22 min
